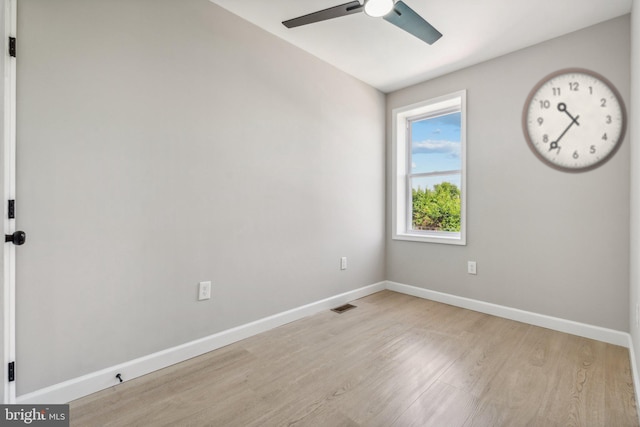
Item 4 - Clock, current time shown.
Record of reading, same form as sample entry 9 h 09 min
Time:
10 h 37 min
